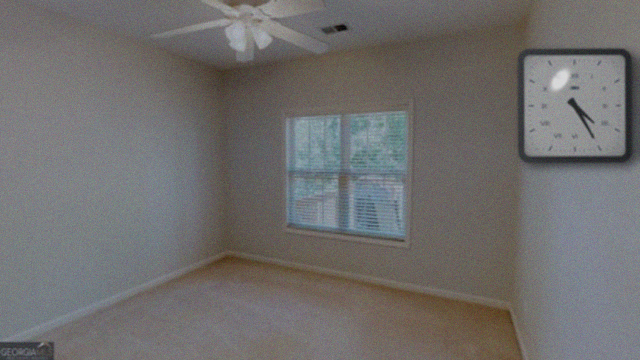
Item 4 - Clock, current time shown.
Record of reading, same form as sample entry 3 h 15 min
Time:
4 h 25 min
